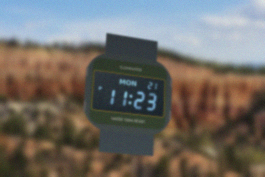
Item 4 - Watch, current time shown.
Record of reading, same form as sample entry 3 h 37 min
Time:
11 h 23 min
